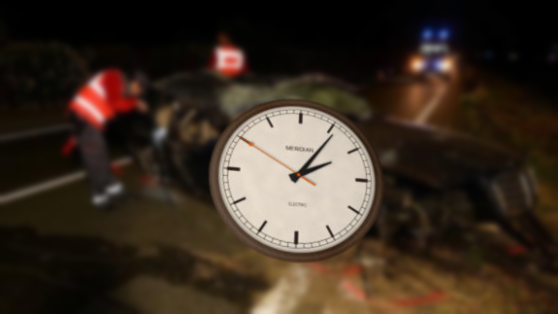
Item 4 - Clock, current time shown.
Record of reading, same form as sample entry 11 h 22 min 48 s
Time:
2 h 05 min 50 s
